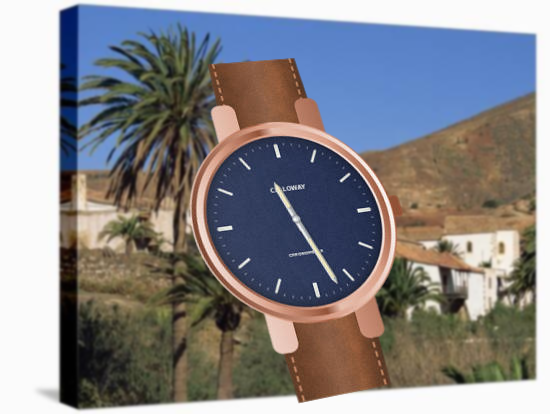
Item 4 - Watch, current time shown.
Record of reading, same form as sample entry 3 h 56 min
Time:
11 h 27 min
